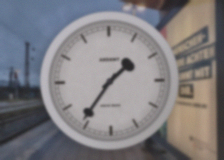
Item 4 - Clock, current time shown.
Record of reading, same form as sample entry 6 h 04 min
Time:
1 h 36 min
